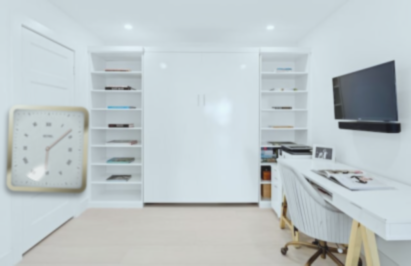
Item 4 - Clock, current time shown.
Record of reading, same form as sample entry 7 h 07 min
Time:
6 h 08 min
